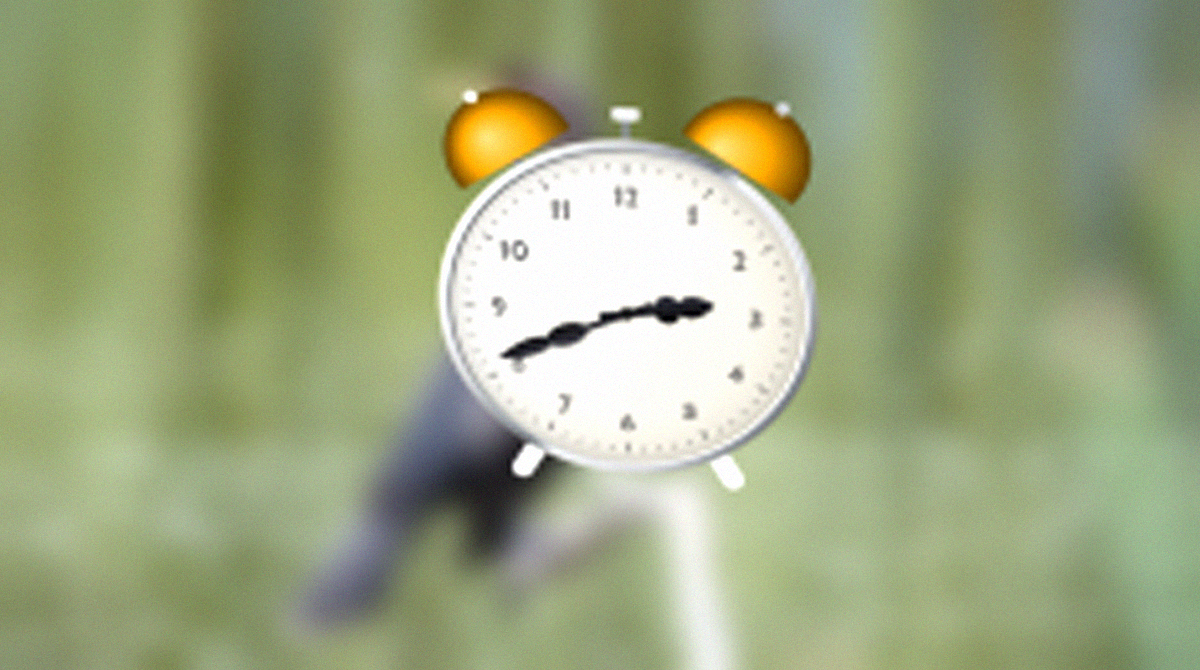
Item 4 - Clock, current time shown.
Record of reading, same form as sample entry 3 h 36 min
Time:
2 h 41 min
